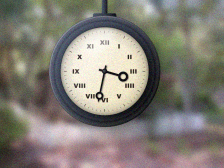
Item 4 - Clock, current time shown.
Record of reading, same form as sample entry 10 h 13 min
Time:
3 h 32 min
